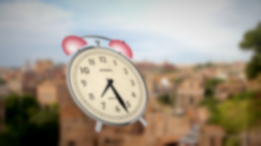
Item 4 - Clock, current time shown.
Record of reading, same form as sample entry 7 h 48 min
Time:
7 h 27 min
